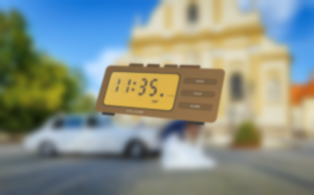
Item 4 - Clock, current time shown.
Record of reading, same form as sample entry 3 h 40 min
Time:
11 h 35 min
